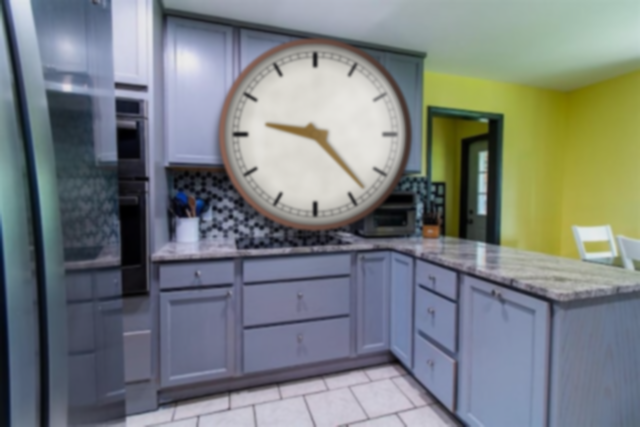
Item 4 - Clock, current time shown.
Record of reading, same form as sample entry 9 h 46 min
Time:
9 h 23 min
